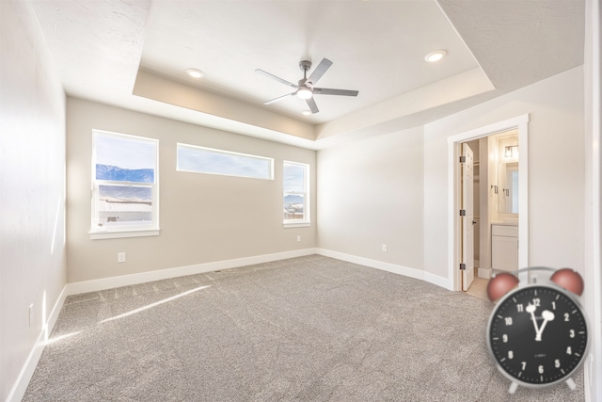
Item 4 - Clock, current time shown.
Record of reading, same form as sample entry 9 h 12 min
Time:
12 h 58 min
